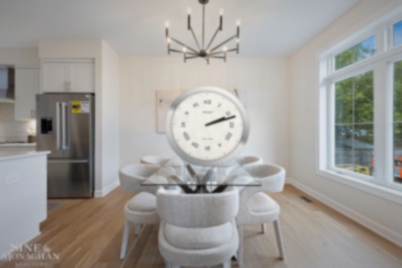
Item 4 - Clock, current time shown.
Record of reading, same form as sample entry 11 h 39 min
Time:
2 h 12 min
